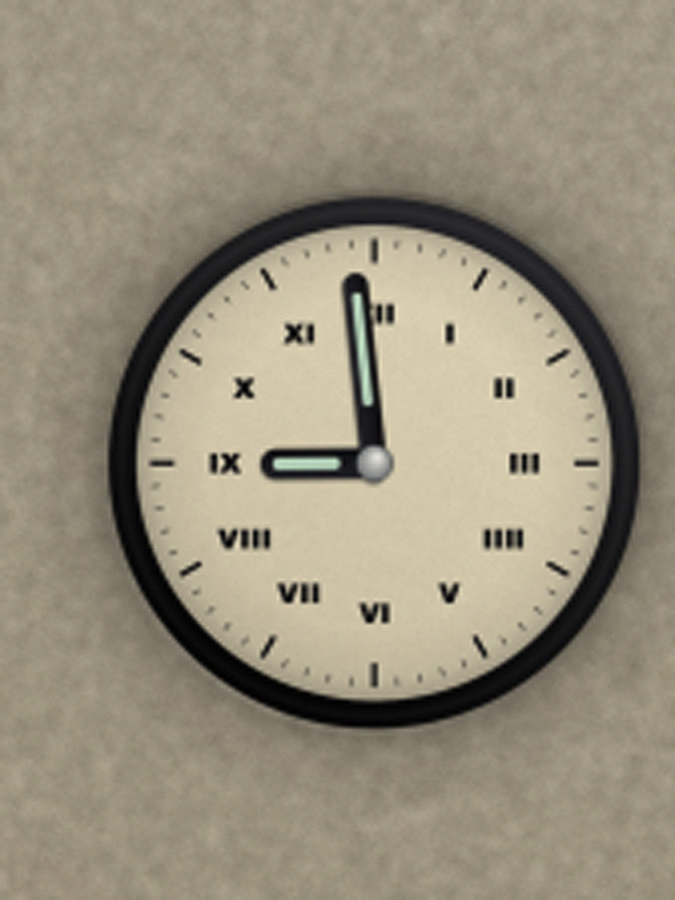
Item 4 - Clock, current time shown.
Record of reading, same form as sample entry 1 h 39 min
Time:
8 h 59 min
